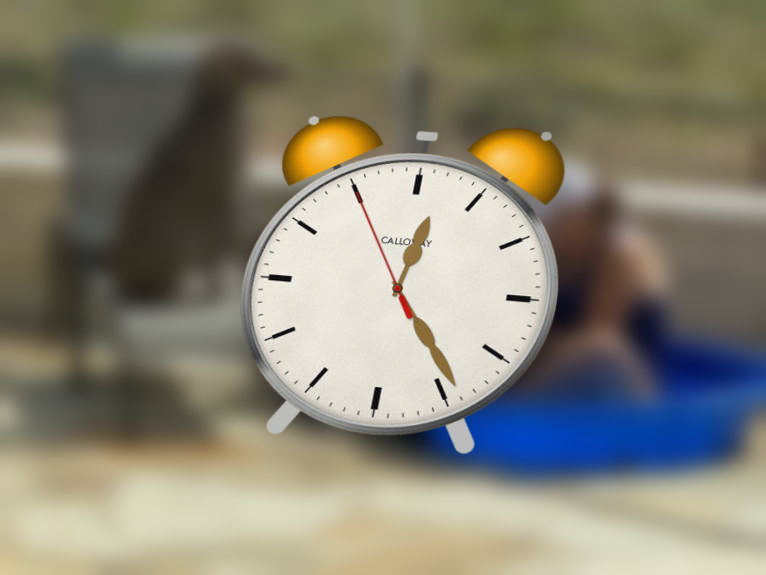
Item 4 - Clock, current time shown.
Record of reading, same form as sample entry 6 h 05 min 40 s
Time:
12 h 23 min 55 s
